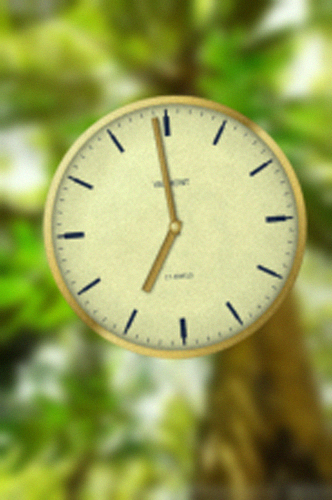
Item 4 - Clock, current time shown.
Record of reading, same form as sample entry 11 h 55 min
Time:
6 h 59 min
